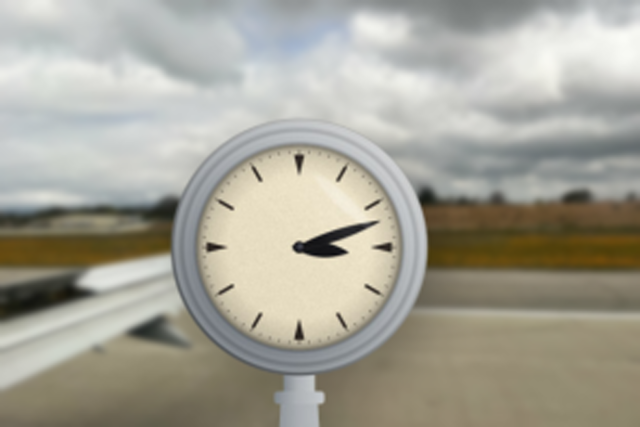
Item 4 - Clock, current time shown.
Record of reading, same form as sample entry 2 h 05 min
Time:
3 h 12 min
